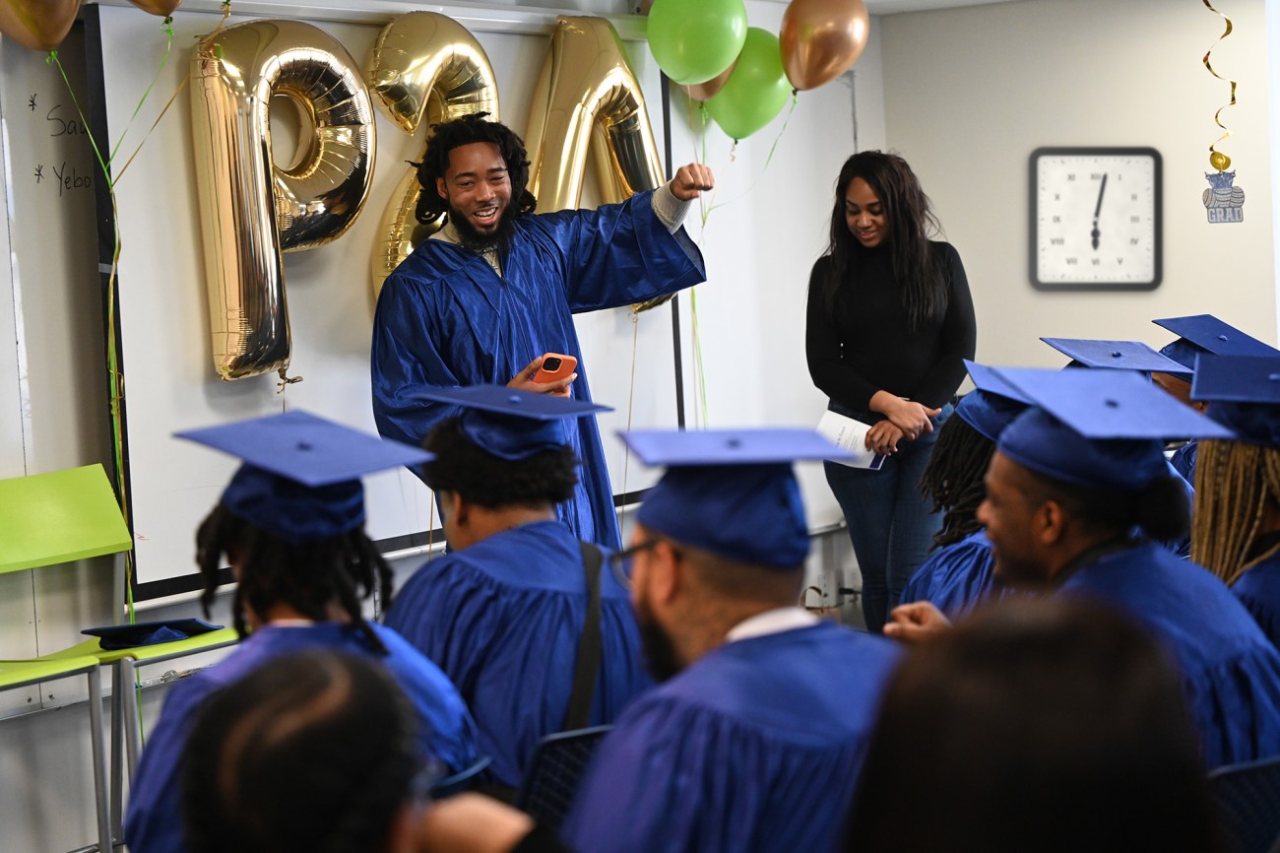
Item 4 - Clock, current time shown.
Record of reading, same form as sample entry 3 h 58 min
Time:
6 h 02 min
